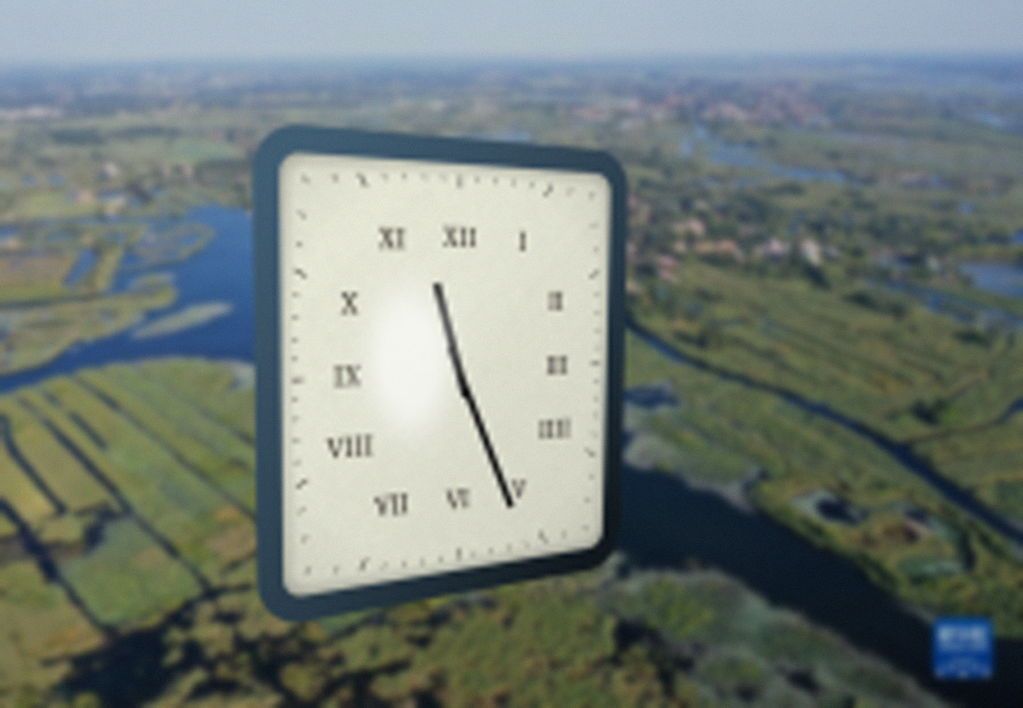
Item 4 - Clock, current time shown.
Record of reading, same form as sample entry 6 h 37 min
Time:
11 h 26 min
